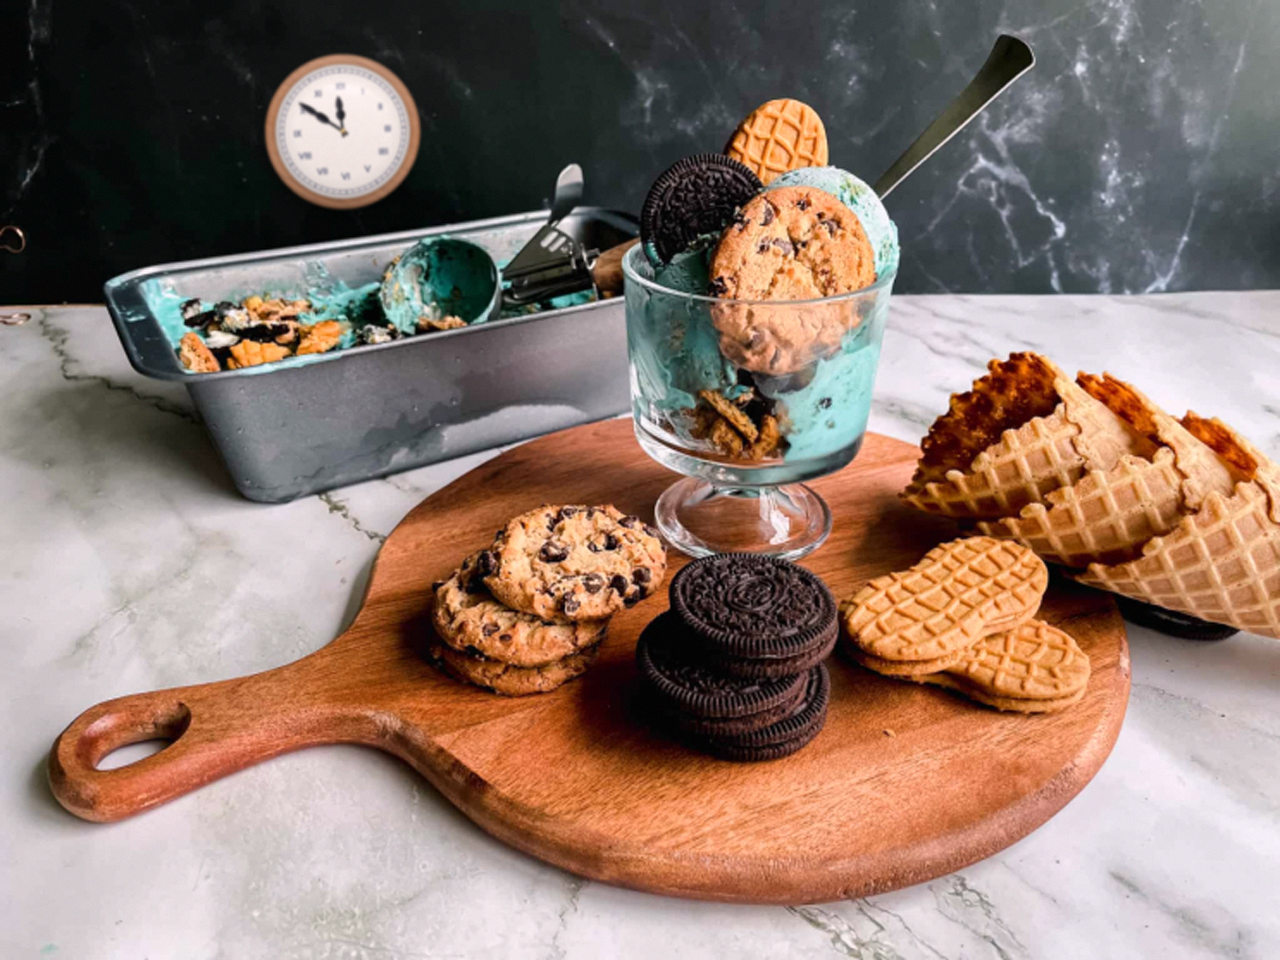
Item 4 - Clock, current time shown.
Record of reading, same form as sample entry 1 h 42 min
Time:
11 h 51 min
